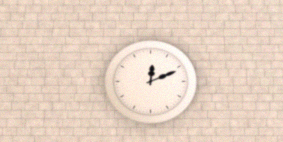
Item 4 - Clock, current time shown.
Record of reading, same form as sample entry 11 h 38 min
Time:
12 h 11 min
